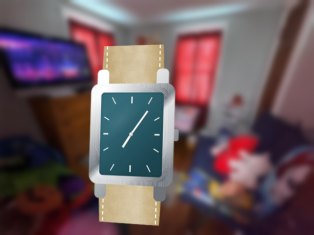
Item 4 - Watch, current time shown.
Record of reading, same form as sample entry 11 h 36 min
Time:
7 h 06 min
